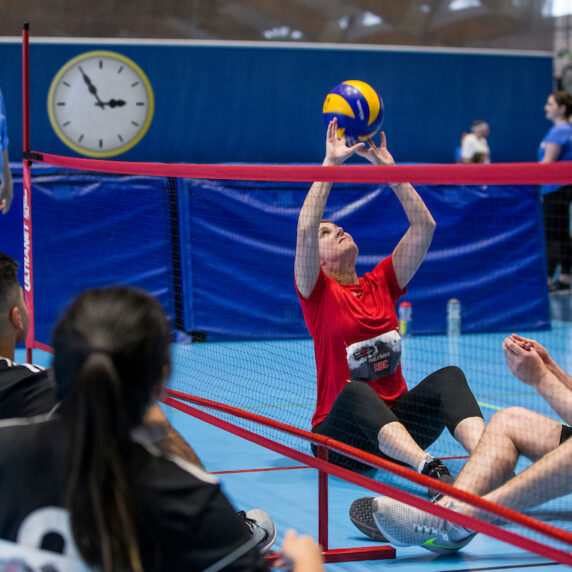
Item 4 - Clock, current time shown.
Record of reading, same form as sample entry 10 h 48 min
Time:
2 h 55 min
